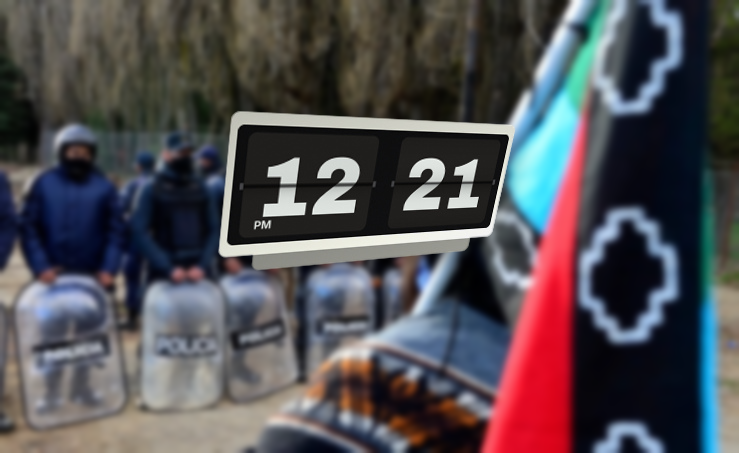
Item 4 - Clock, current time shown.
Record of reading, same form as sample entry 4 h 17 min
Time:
12 h 21 min
